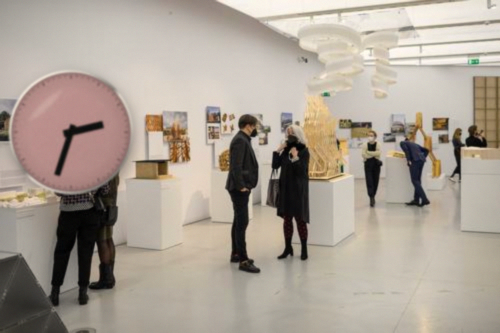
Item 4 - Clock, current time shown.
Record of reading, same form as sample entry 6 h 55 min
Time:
2 h 33 min
